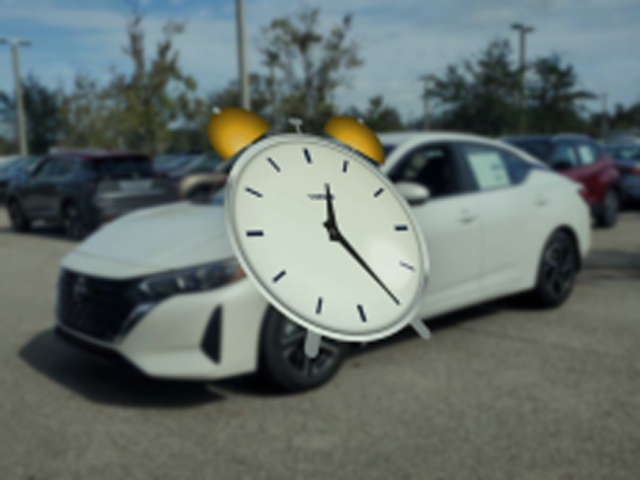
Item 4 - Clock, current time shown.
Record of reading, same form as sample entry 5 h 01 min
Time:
12 h 25 min
